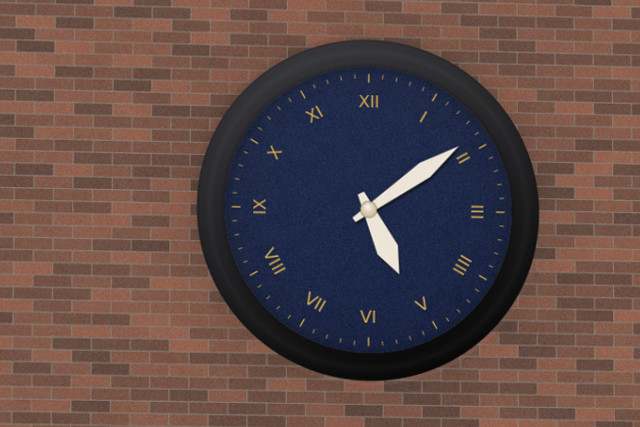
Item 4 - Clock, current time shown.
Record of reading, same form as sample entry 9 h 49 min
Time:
5 h 09 min
